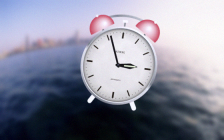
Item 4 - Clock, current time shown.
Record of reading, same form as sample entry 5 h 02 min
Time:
2 h 56 min
